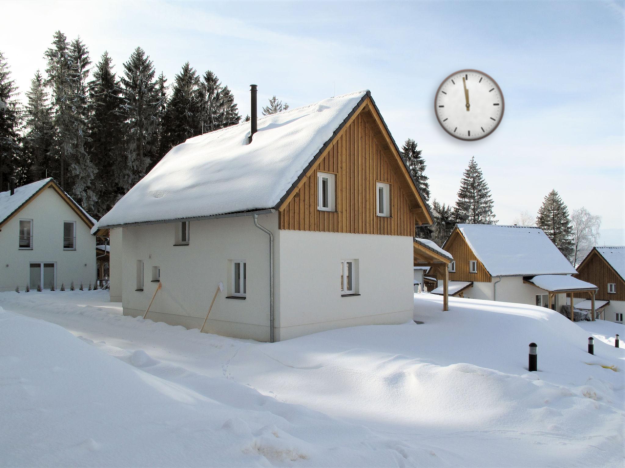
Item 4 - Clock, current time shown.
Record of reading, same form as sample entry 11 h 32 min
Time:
11 h 59 min
